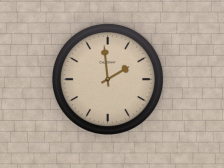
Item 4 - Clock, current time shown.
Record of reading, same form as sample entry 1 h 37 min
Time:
1 h 59 min
